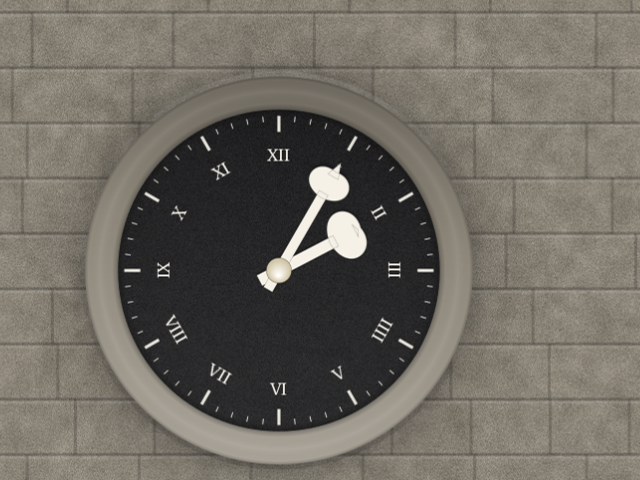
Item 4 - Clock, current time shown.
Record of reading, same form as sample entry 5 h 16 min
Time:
2 h 05 min
